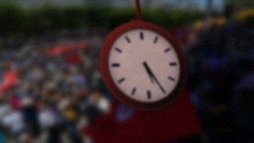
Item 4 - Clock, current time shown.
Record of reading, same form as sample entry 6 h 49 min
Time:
5 h 25 min
